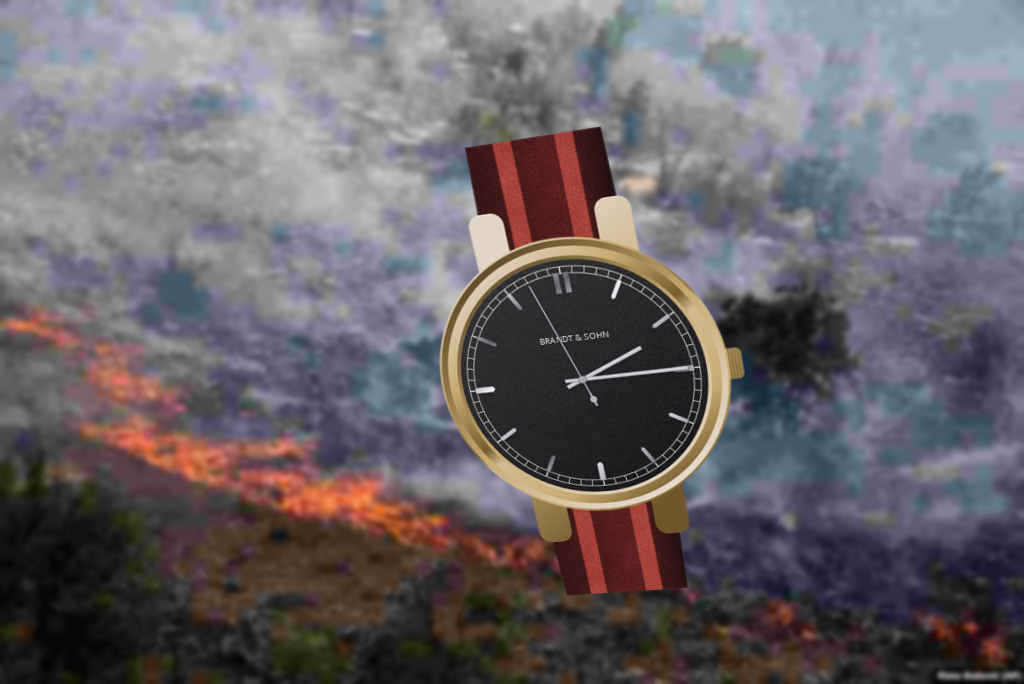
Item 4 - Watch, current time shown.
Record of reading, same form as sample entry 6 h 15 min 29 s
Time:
2 h 14 min 57 s
